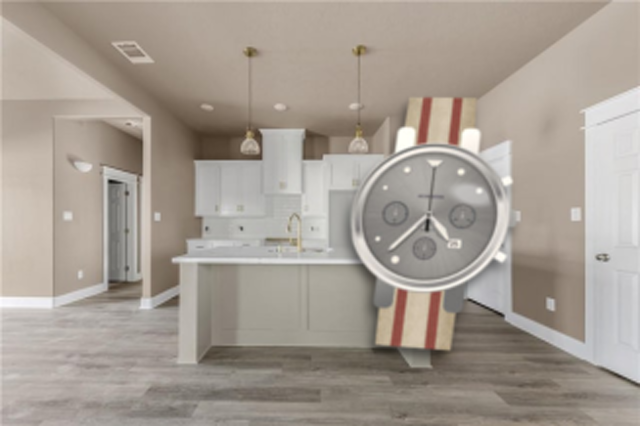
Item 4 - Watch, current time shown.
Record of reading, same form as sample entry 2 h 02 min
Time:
4 h 37 min
